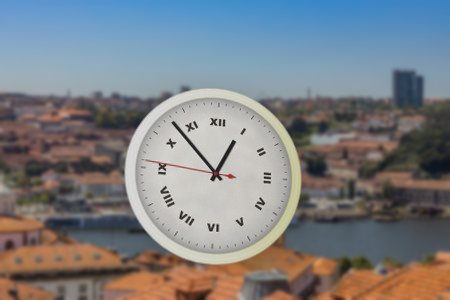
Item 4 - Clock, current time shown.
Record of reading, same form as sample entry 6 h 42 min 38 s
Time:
12 h 52 min 46 s
